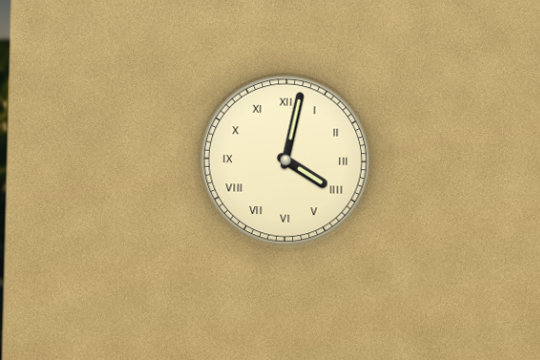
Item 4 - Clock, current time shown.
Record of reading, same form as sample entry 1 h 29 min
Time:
4 h 02 min
